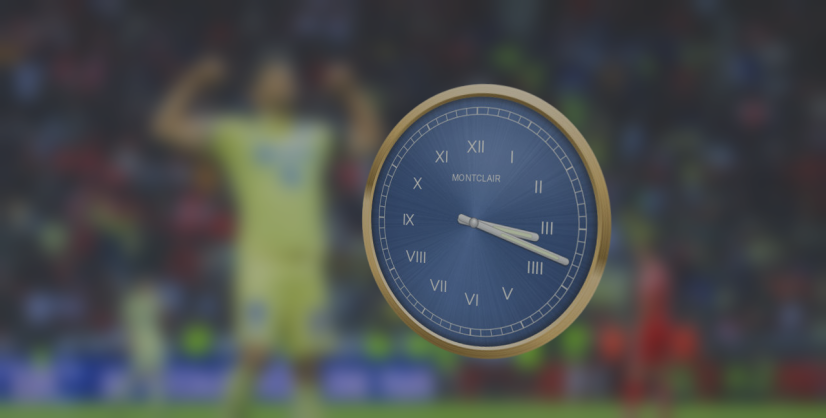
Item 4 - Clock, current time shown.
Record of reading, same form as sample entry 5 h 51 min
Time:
3 h 18 min
